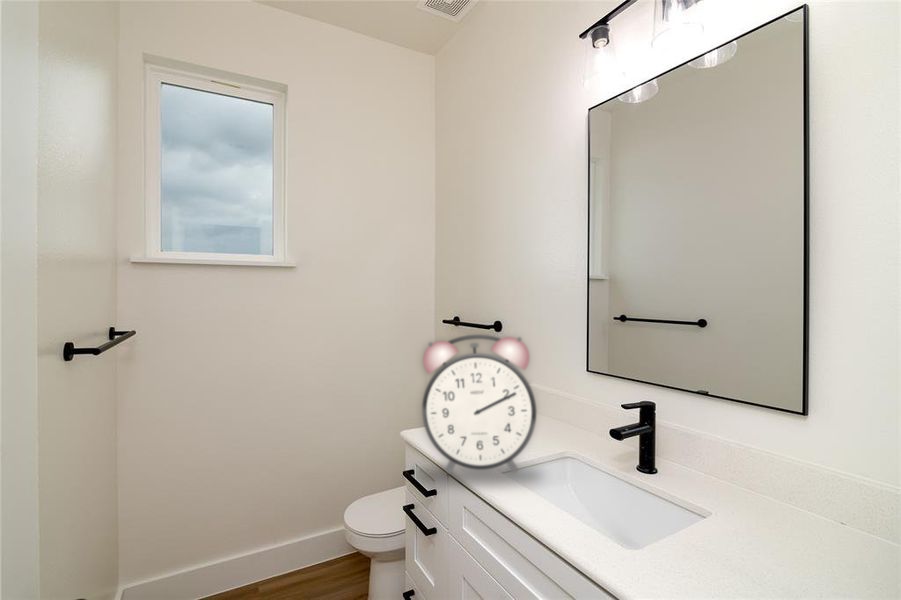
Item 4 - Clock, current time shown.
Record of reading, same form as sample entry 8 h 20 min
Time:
2 h 11 min
